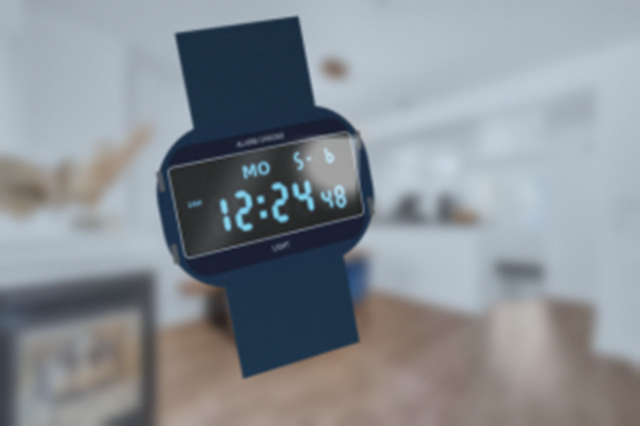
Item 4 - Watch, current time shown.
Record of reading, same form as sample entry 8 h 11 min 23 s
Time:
12 h 24 min 48 s
